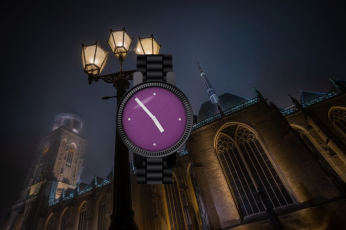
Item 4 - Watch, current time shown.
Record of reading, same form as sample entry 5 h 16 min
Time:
4 h 53 min
